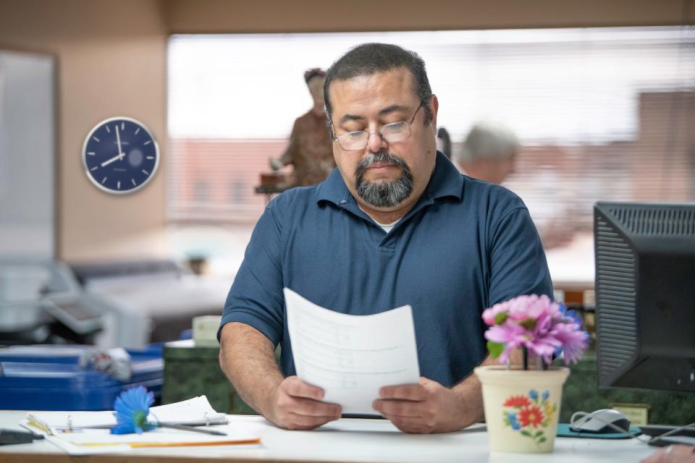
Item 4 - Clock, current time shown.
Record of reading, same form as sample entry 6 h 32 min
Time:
7 h 58 min
